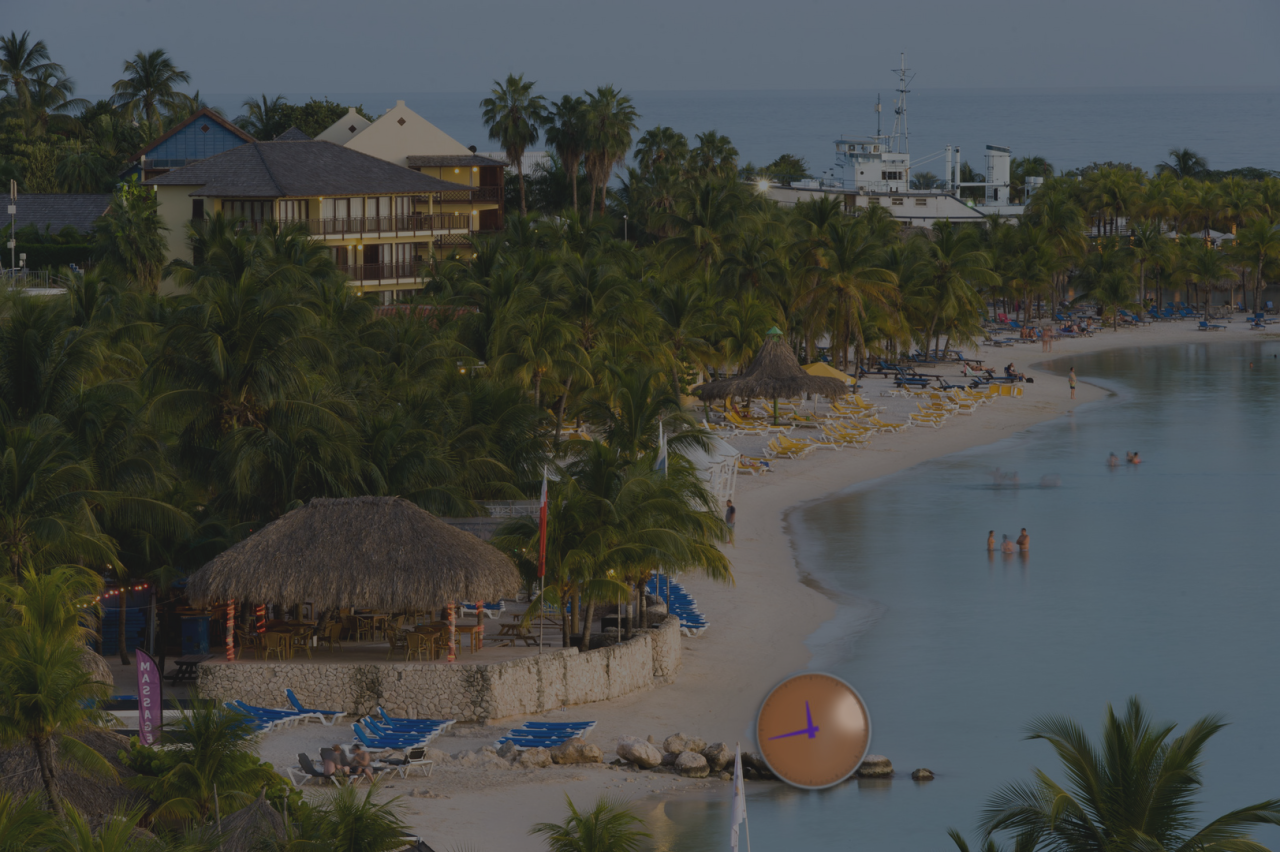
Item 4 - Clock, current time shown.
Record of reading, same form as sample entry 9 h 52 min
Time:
11 h 43 min
